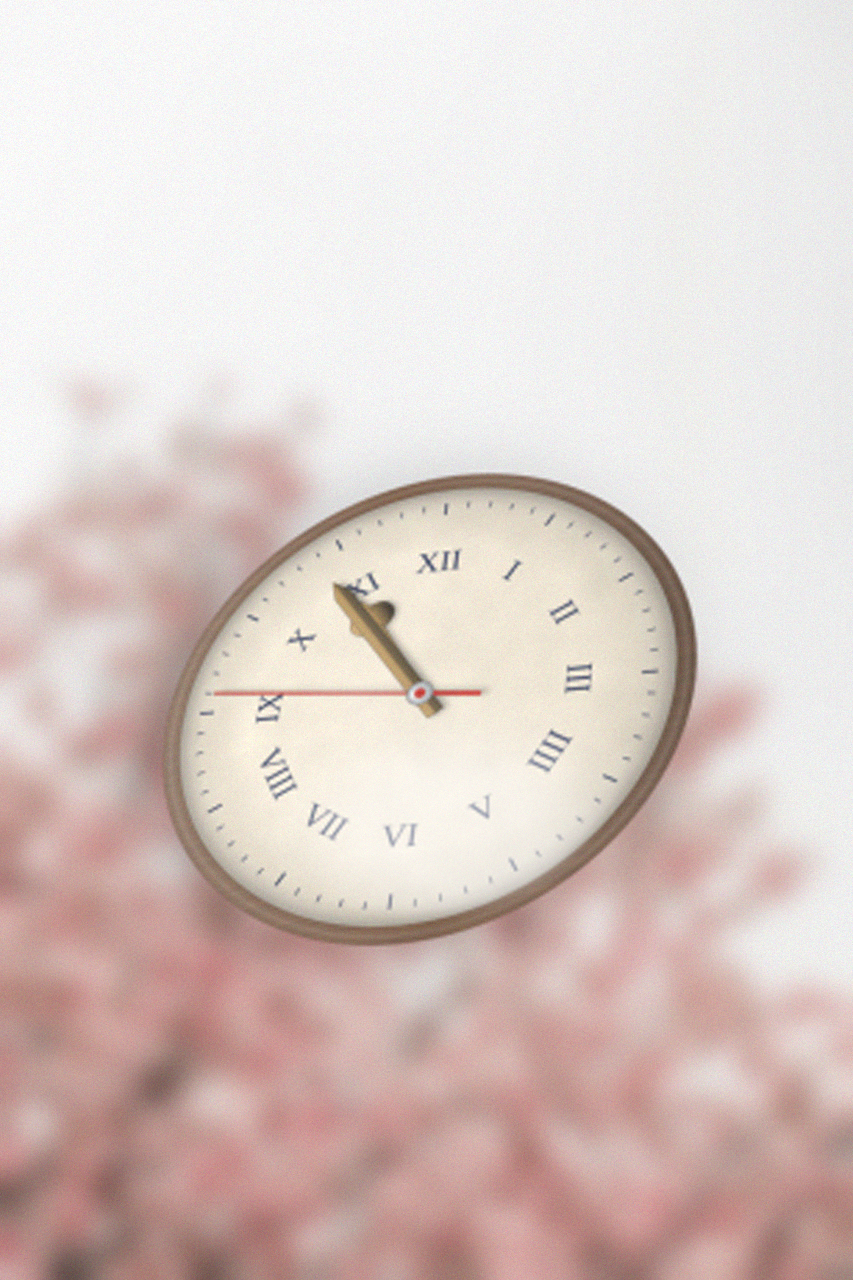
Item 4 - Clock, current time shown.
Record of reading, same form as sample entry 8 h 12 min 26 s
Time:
10 h 53 min 46 s
